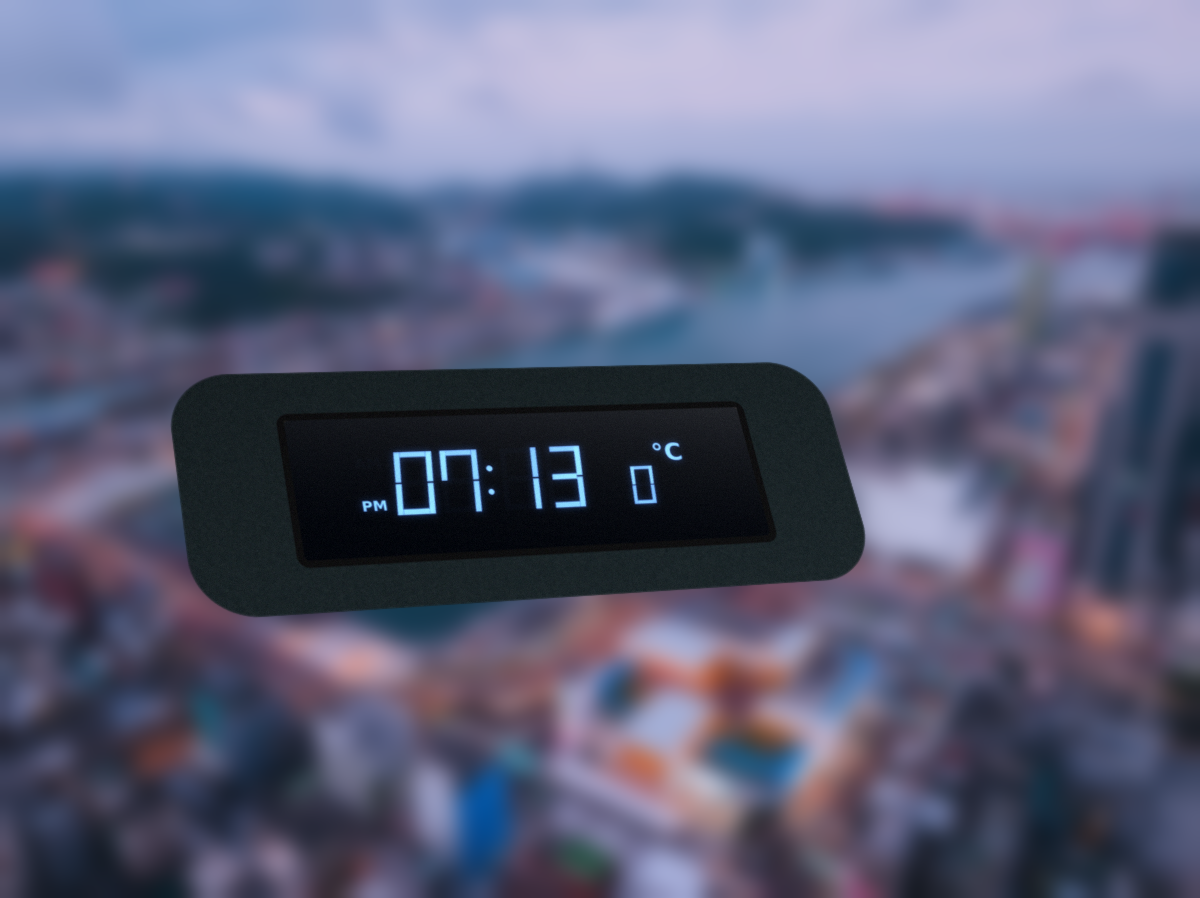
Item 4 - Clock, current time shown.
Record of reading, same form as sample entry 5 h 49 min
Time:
7 h 13 min
